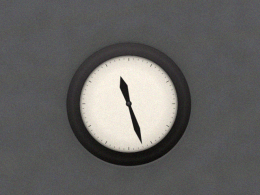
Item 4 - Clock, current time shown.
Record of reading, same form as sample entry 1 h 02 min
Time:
11 h 27 min
